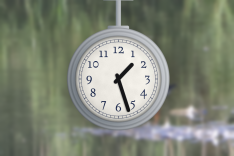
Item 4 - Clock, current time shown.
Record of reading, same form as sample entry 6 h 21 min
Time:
1 h 27 min
